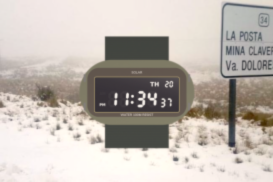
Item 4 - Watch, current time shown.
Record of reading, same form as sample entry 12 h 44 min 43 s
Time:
11 h 34 min 37 s
